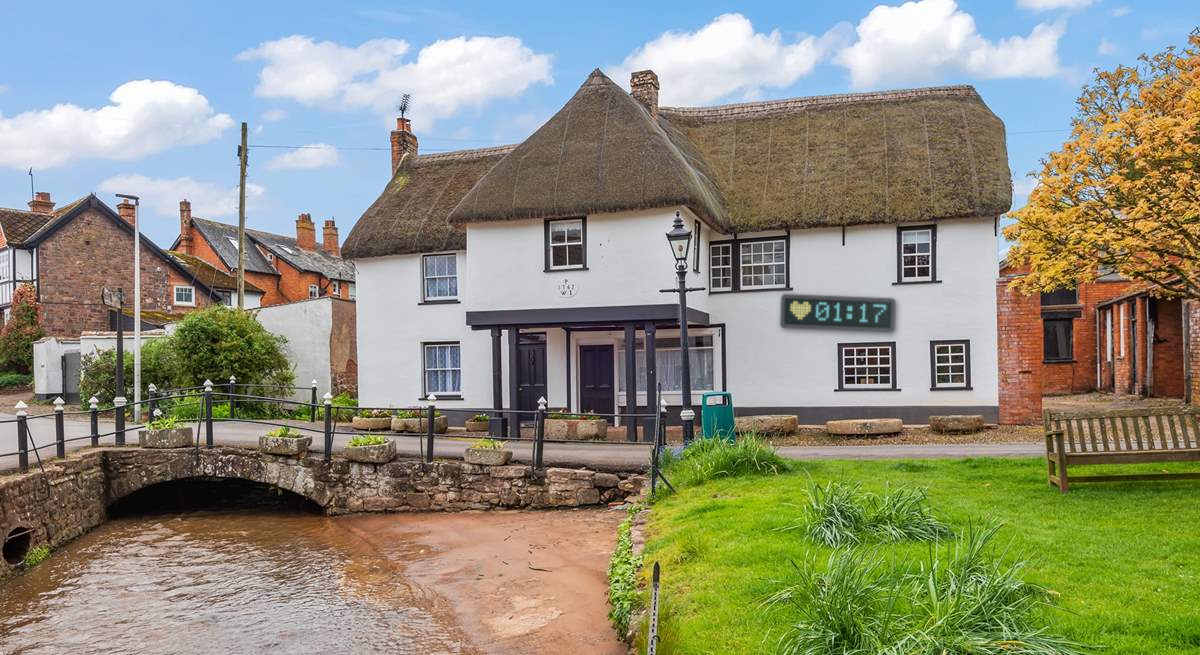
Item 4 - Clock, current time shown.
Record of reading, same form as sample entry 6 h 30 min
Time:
1 h 17 min
